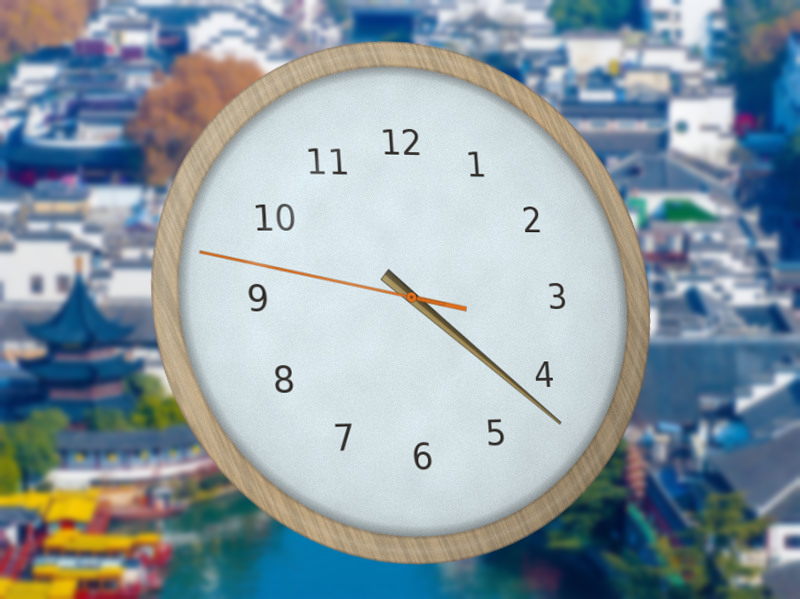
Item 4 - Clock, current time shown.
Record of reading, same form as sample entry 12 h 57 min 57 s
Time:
4 h 21 min 47 s
